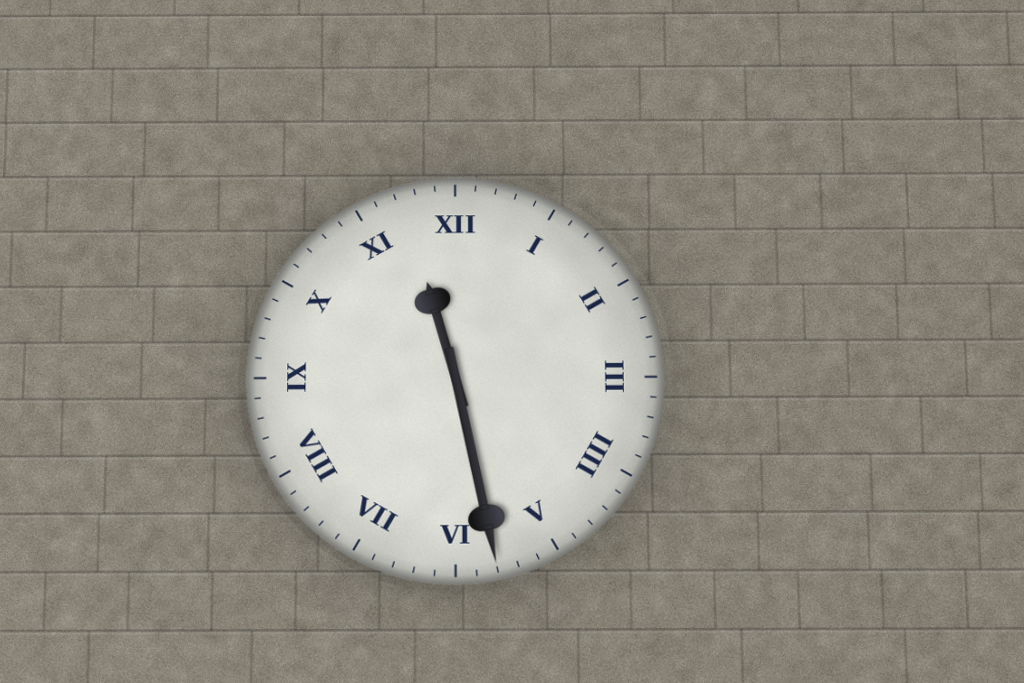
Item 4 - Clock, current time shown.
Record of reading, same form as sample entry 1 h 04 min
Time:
11 h 28 min
